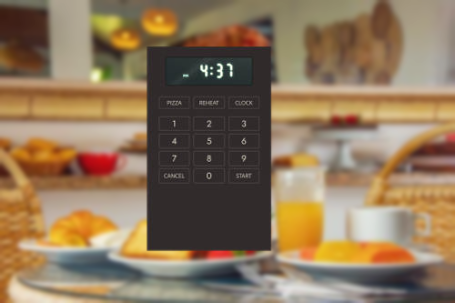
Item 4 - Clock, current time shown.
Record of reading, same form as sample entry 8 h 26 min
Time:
4 h 37 min
